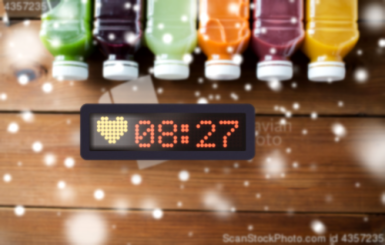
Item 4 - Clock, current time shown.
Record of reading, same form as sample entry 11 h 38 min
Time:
8 h 27 min
